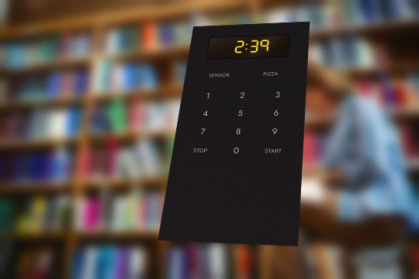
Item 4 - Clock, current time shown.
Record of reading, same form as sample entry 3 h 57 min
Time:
2 h 39 min
